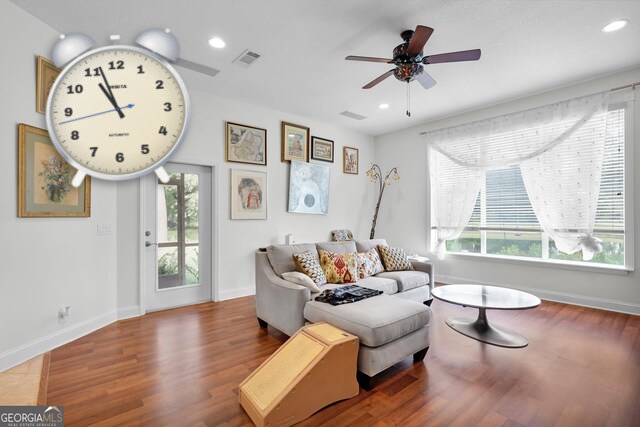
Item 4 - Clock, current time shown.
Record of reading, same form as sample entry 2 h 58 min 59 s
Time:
10 h 56 min 43 s
